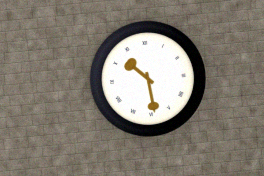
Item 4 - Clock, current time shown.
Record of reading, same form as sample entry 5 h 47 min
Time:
10 h 29 min
